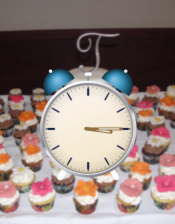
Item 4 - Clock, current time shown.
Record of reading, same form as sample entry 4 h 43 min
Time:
3 h 15 min
